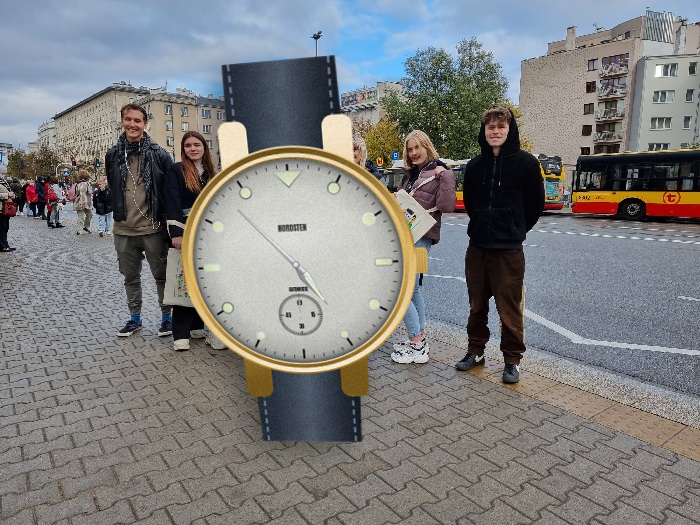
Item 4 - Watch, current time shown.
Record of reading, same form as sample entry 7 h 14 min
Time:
4 h 53 min
